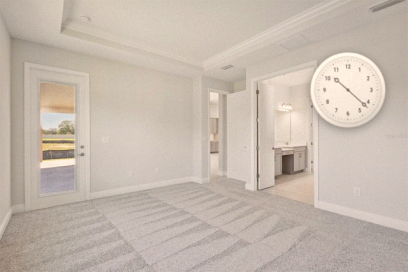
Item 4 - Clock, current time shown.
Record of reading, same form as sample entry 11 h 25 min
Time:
10 h 22 min
